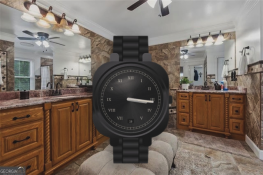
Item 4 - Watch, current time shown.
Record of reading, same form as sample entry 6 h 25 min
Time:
3 h 16 min
